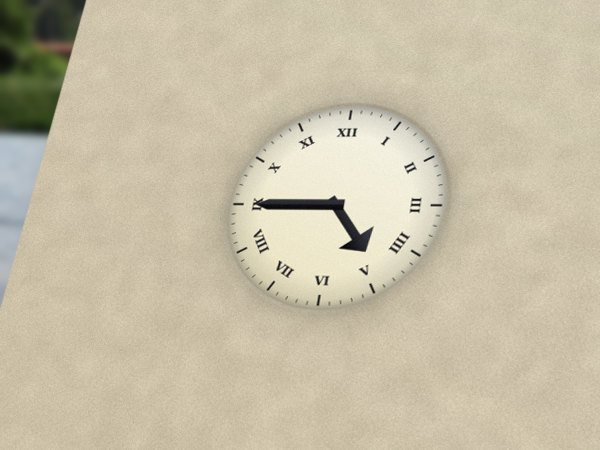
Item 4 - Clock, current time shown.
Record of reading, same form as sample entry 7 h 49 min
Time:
4 h 45 min
